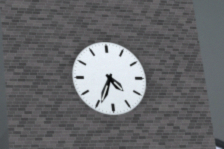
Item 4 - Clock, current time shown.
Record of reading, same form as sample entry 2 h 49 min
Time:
4 h 34 min
